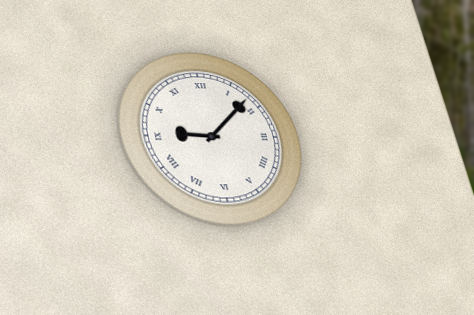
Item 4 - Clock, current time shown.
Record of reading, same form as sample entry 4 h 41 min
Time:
9 h 08 min
